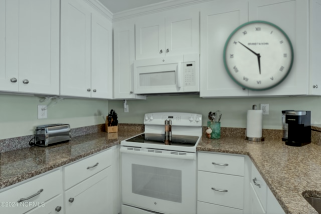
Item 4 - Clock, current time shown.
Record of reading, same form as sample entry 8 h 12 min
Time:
5 h 51 min
